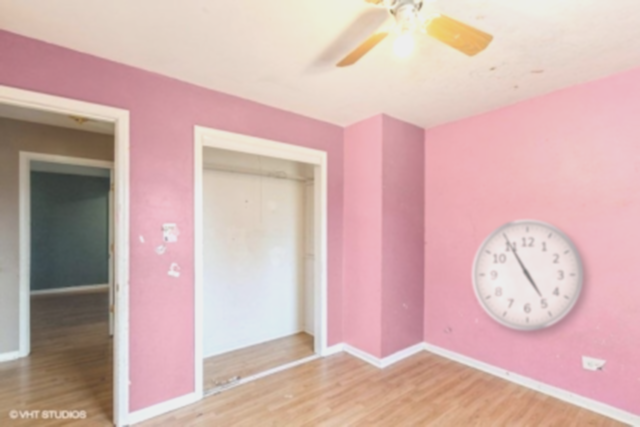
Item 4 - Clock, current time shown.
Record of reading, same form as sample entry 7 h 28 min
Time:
4 h 55 min
